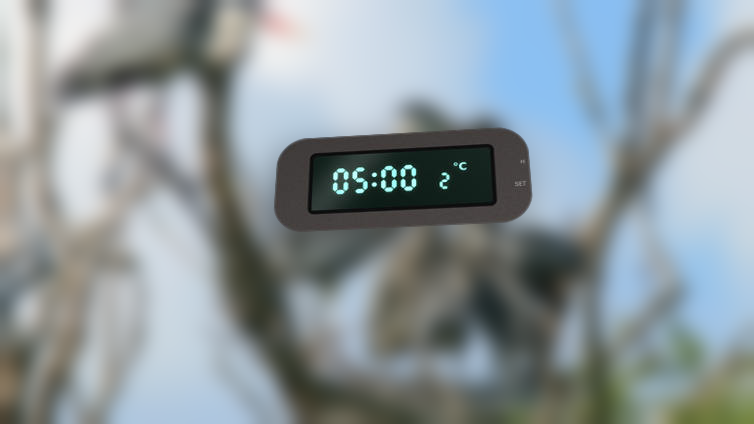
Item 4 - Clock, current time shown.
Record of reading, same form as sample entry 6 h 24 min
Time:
5 h 00 min
